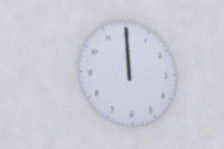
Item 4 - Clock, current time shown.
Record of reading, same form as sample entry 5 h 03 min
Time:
12 h 00 min
